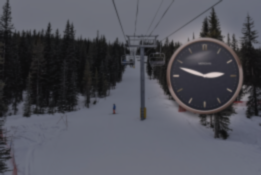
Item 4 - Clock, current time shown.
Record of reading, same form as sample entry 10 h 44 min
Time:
2 h 48 min
